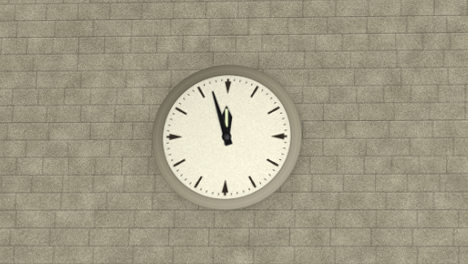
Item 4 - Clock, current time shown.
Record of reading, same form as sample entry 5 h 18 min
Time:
11 h 57 min
